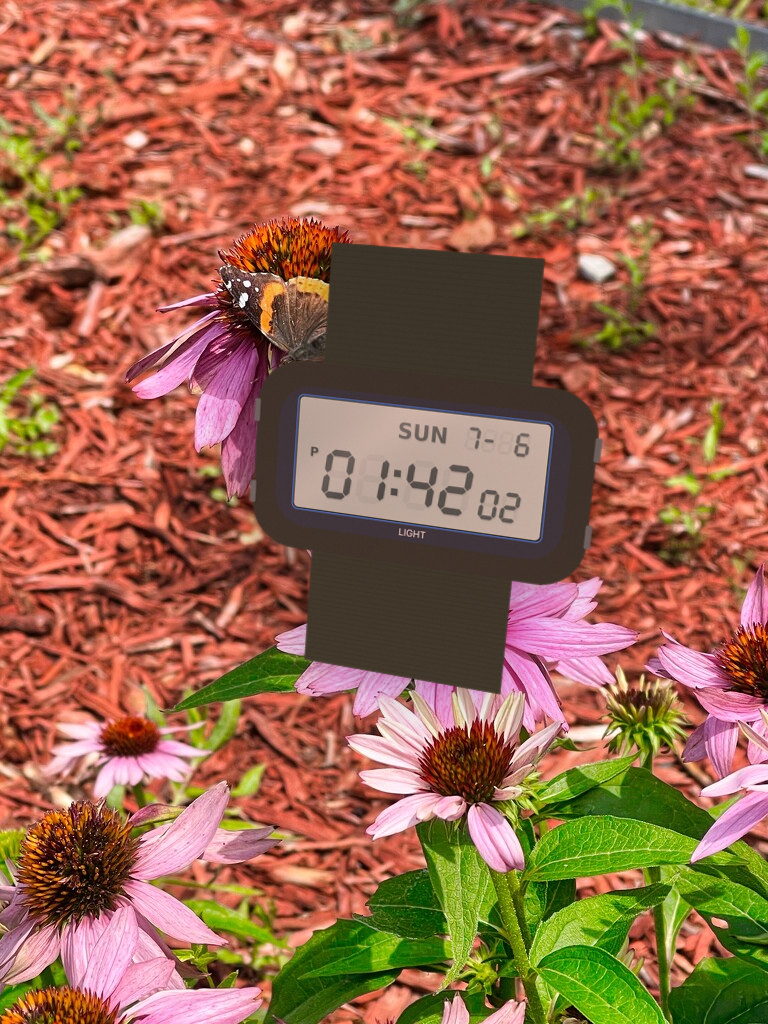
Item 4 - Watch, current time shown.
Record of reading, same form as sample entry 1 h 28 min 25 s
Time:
1 h 42 min 02 s
